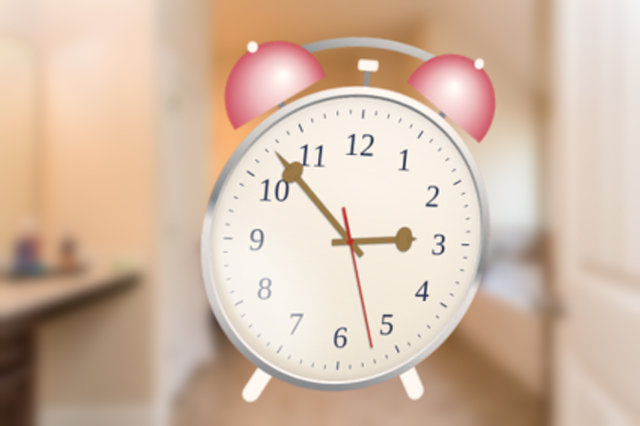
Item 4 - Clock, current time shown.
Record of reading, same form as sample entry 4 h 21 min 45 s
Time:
2 h 52 min 27 s
